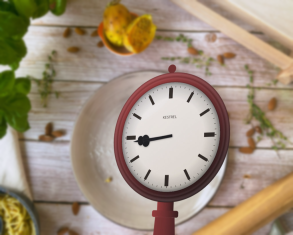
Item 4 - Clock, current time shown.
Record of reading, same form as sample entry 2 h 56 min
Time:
8 h 44 min
